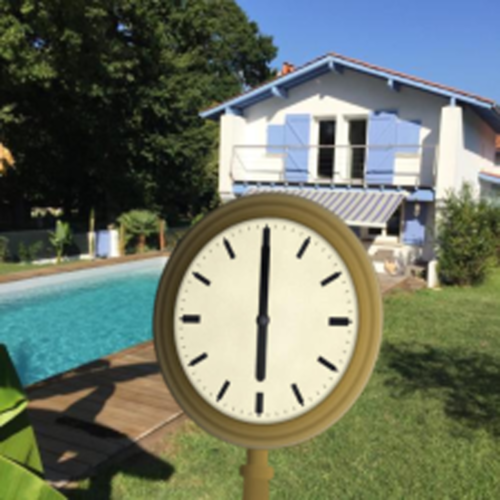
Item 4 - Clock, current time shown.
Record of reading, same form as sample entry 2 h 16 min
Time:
6 h 00 min
